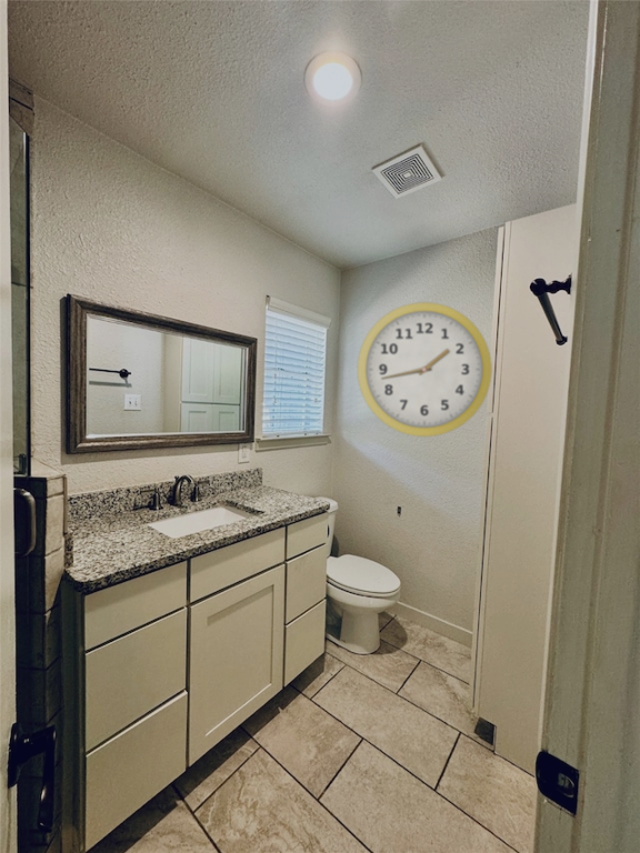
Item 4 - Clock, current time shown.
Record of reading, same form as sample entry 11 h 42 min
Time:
1 h 43 min
